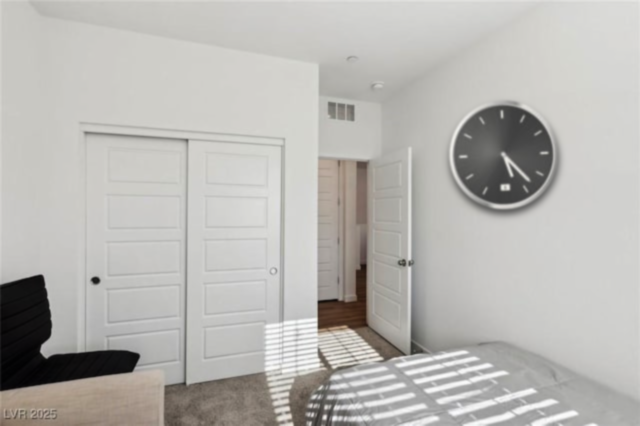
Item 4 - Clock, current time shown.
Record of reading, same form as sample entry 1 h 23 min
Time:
5 h 23 min
